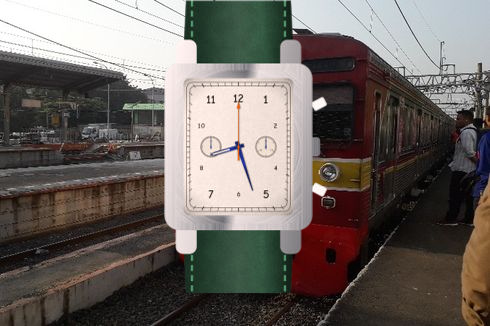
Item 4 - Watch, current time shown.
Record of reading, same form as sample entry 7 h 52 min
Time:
8 h 27 min
